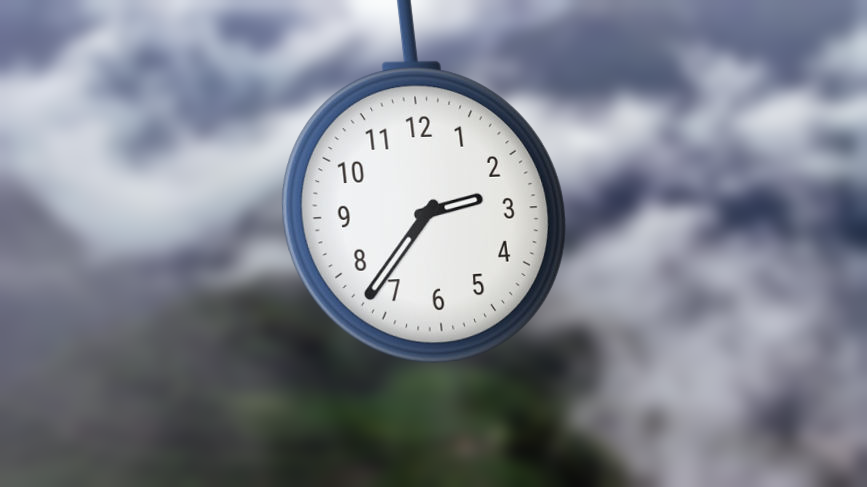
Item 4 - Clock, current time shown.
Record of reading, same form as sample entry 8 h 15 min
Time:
2 h 37 min
